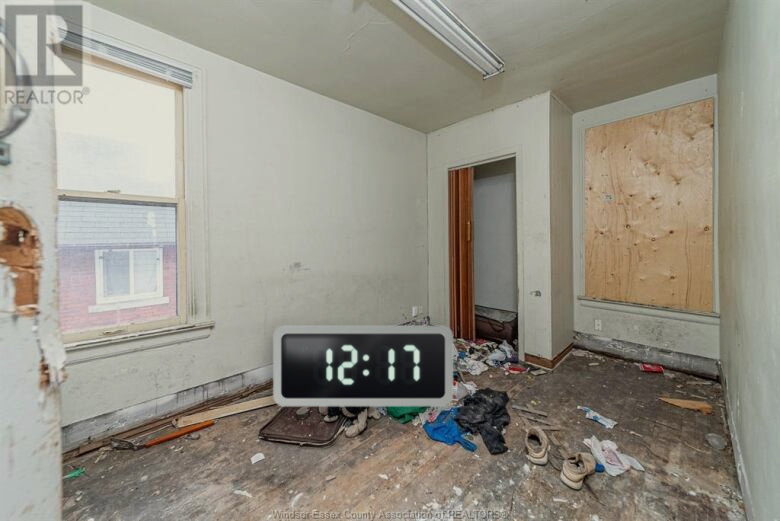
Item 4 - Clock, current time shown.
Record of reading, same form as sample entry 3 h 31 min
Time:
12 h 17 min
